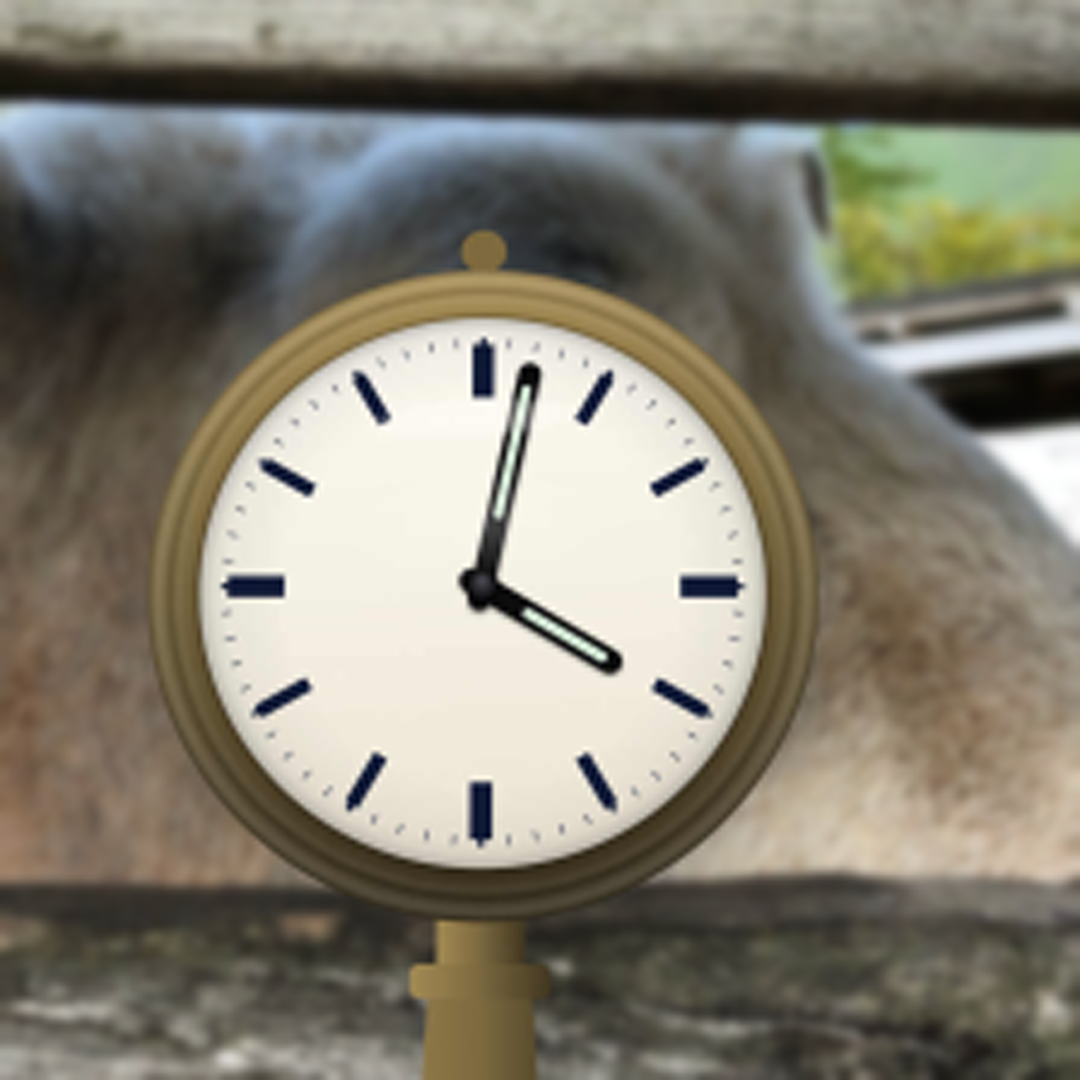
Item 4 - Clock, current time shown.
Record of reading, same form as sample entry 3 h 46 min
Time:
4 h 02 min
